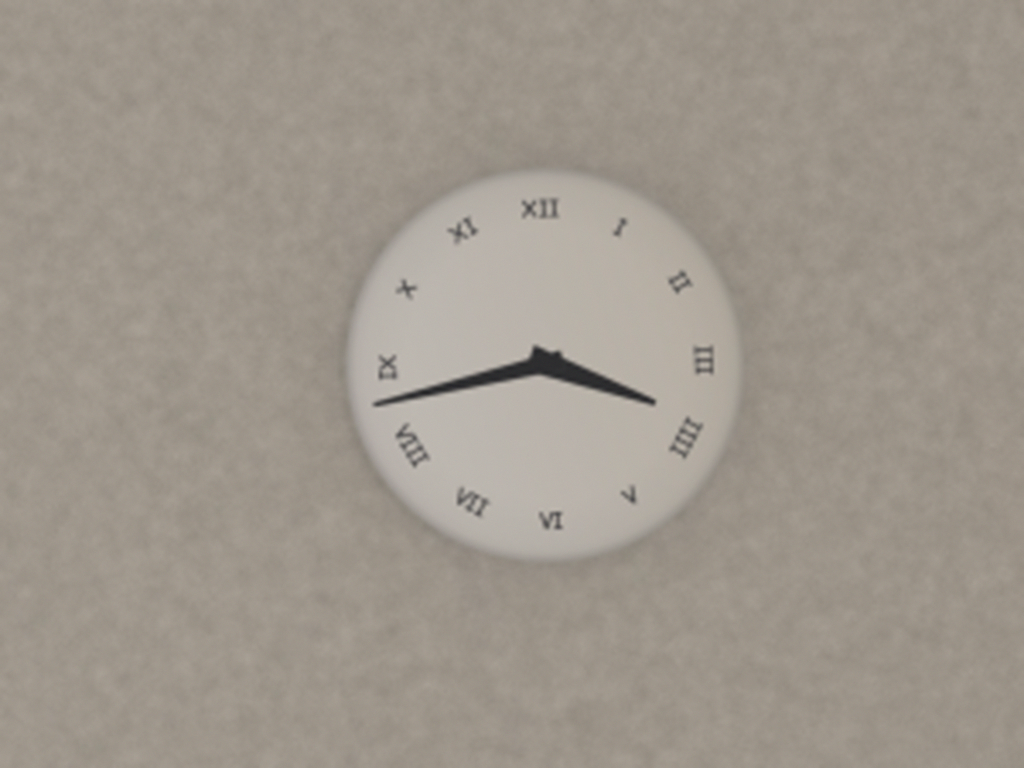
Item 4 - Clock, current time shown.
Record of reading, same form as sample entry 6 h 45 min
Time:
3 h 43 min
